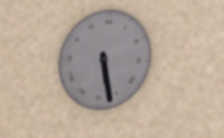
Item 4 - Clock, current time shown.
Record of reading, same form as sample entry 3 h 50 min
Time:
5 h 27 min
